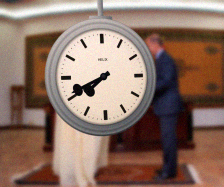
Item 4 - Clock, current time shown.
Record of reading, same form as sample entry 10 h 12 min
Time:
7 h 41 min
